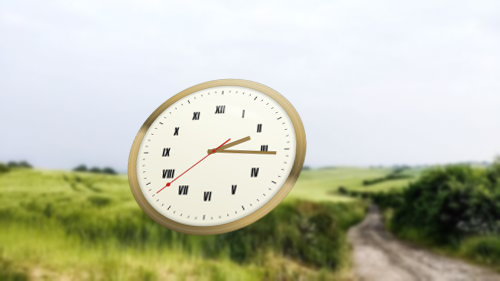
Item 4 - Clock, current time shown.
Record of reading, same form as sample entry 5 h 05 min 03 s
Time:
2 h 15 min 38 s
